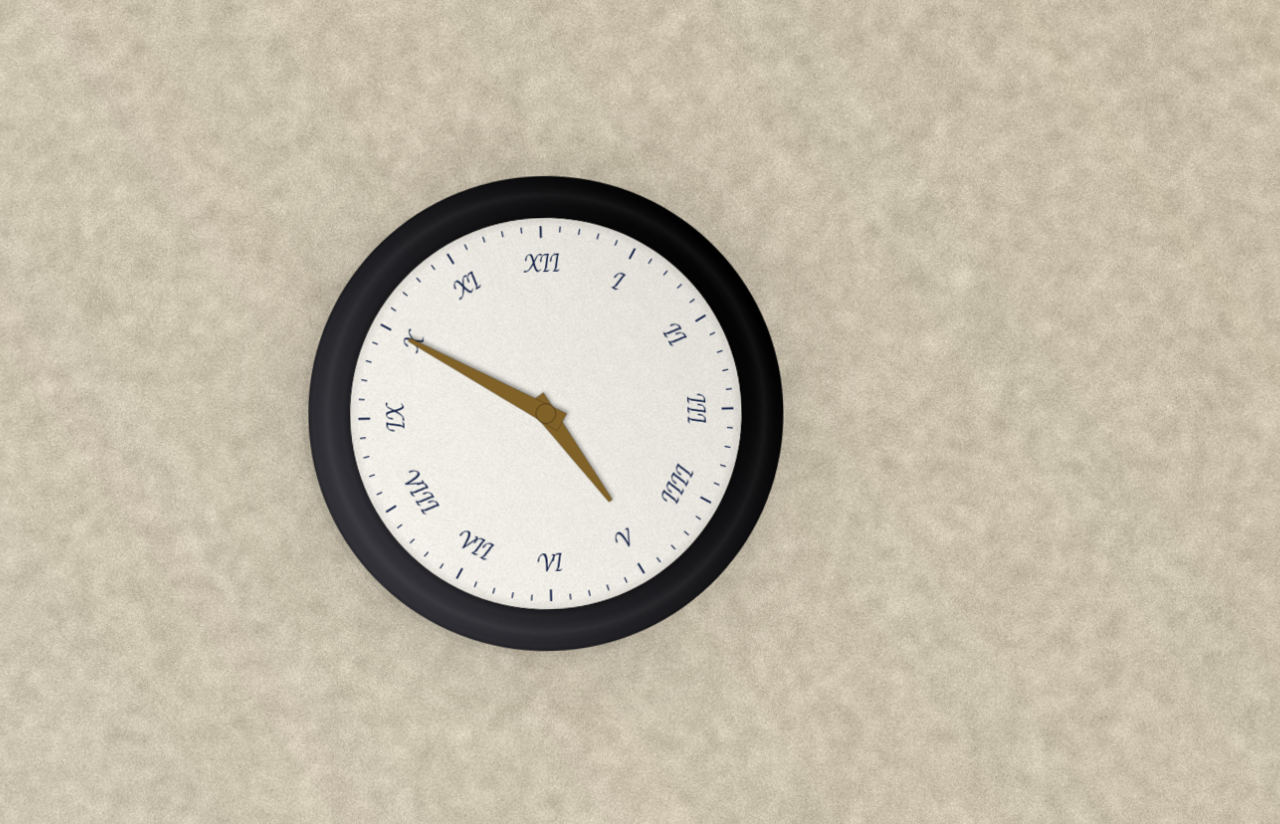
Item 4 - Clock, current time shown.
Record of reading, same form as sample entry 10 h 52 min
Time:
4 h 50 min
